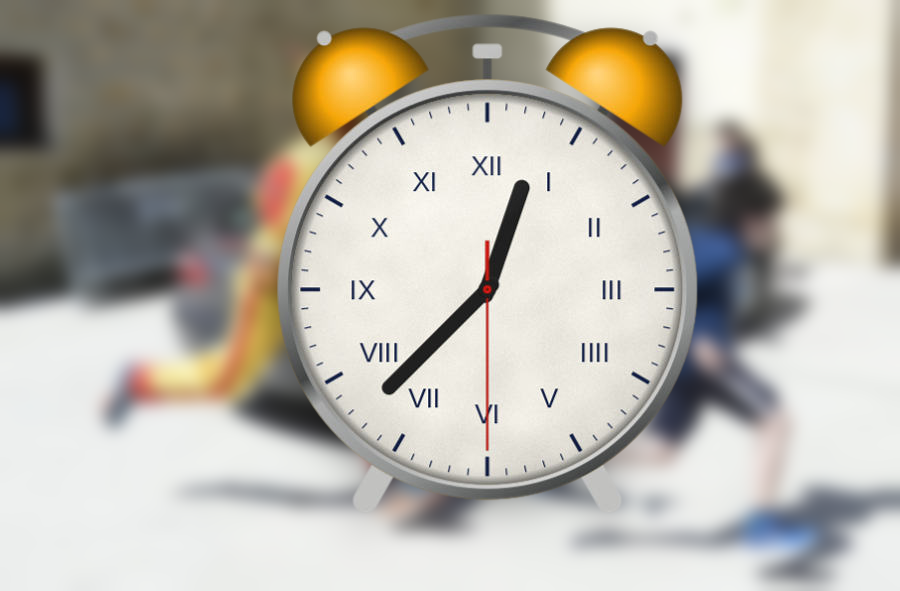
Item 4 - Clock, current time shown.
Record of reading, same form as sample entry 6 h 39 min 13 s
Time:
12 h 37 min 30 s
